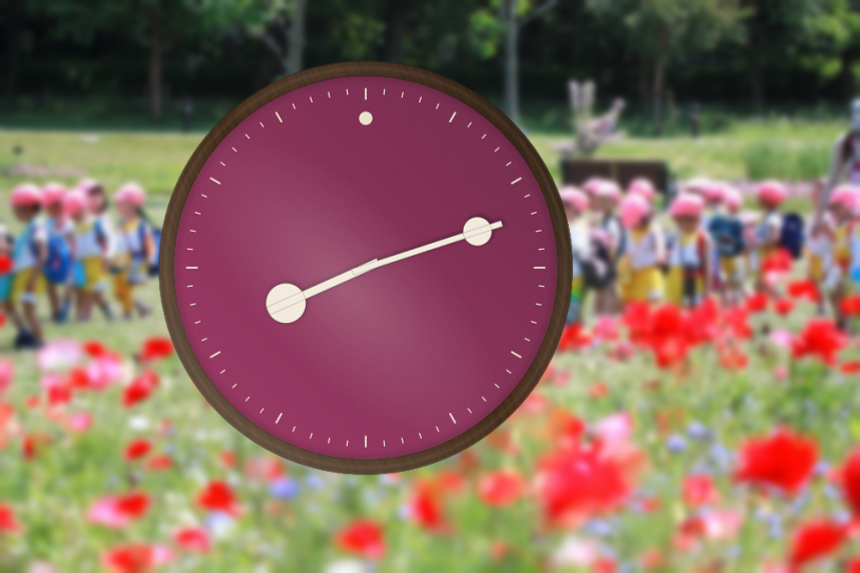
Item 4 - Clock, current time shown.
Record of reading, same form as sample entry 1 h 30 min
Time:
8 h 12 min
